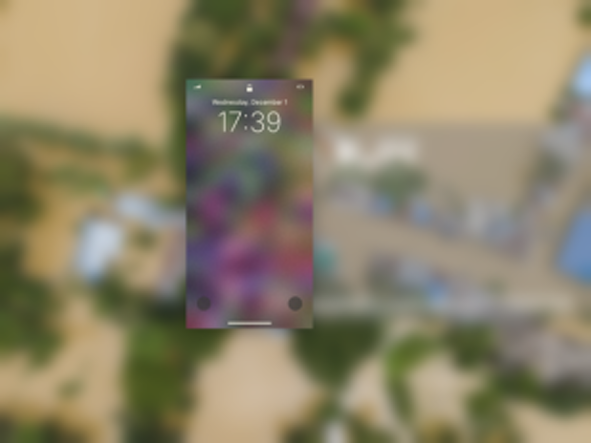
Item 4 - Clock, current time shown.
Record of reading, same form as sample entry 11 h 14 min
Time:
17 h 39 min
